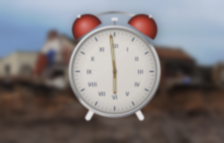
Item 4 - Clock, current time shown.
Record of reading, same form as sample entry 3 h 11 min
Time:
5 h 59 min
